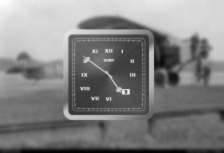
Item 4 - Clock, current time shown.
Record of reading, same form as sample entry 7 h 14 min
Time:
4 h 51 min
